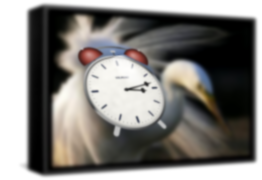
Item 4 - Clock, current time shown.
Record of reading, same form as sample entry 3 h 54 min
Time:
3 h 13 min
